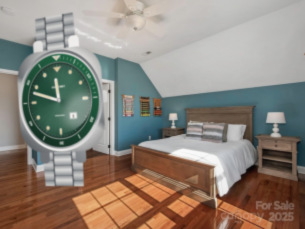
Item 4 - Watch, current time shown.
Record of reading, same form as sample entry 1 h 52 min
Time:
11 h 48 min
